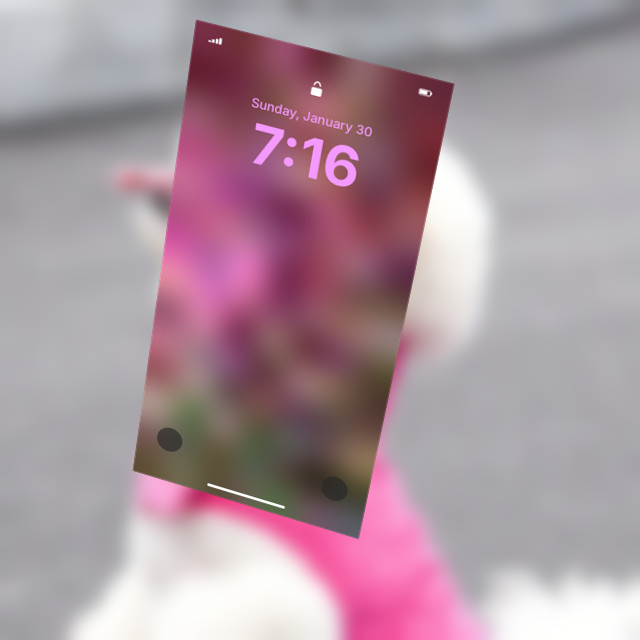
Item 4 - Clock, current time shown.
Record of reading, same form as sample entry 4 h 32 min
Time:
7 h 16 min
